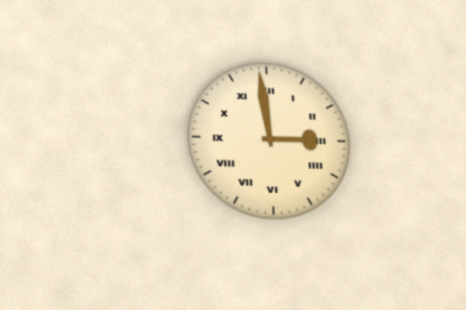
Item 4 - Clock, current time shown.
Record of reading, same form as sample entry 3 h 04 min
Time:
2 h 59 min
